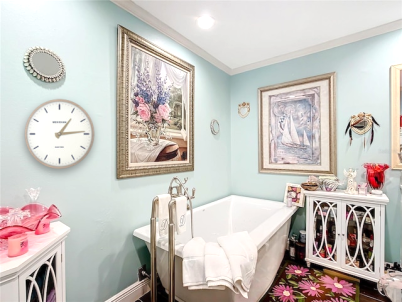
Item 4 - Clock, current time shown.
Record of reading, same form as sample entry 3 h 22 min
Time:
1 h 14 min
